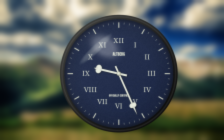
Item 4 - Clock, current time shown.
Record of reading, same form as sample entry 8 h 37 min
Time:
9 h 26 min
